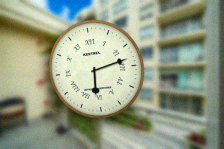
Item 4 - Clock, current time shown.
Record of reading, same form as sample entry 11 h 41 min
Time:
6 h 13 min
